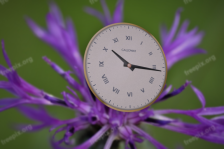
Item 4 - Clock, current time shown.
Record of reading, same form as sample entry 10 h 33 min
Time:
10 h 16 min
